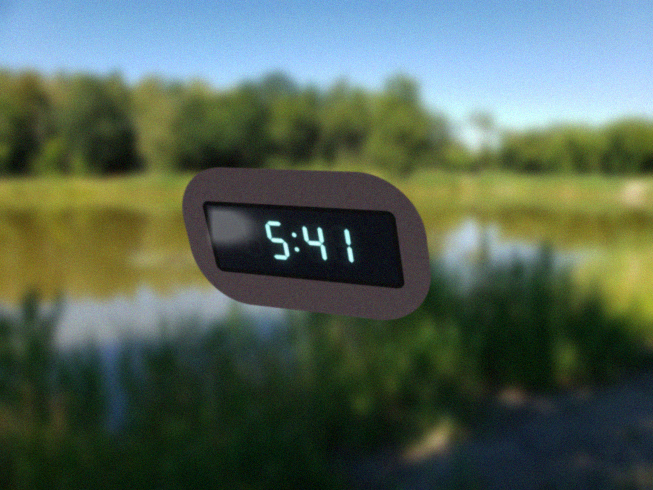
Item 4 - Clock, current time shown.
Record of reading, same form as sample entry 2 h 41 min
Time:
5 h 41 min
